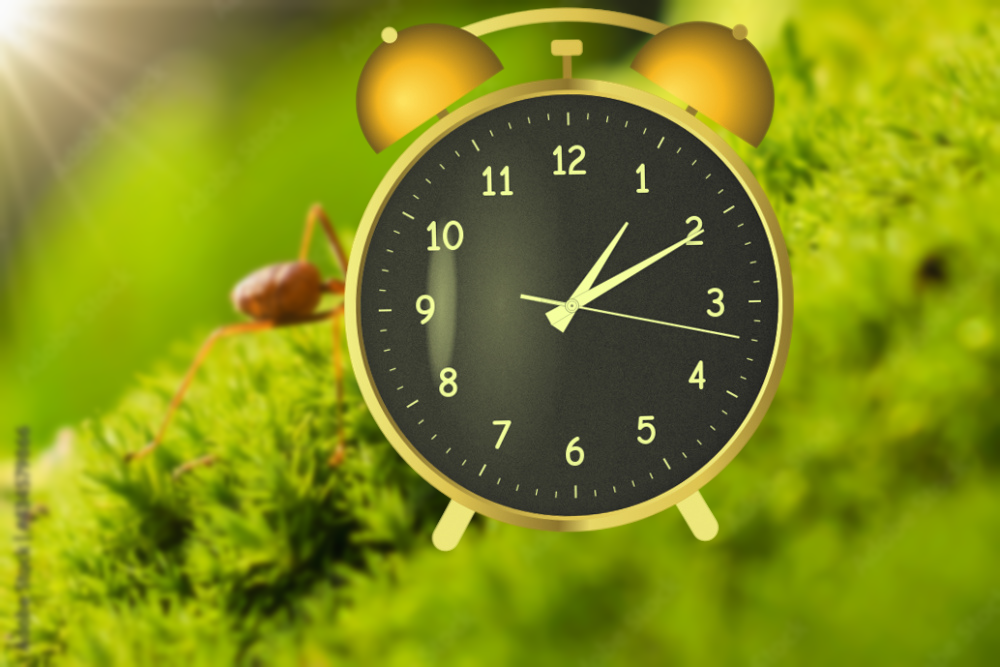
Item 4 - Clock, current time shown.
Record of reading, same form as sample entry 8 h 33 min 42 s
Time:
1 h 10 min 17 s
